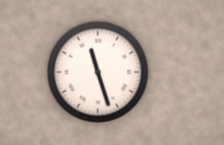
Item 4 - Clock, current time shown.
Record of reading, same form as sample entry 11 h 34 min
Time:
11 h 27 min
